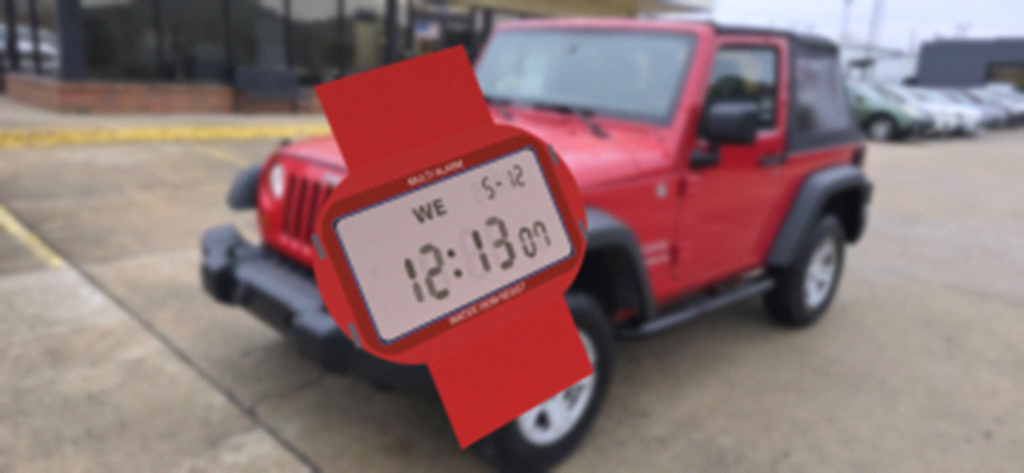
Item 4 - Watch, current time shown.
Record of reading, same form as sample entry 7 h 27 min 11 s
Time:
12 h 13 min 07 s
